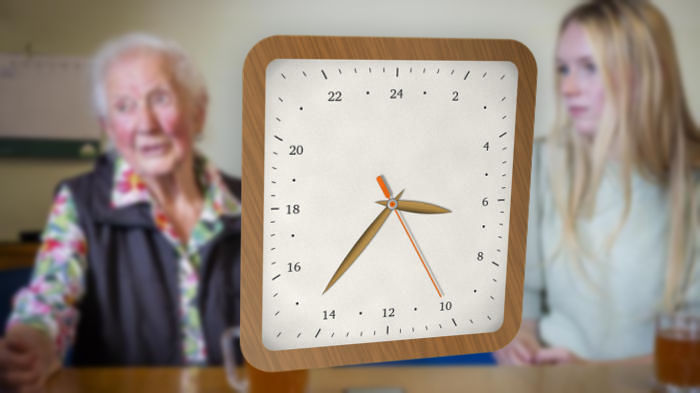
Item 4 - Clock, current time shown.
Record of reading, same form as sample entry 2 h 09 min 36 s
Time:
6 h 36 min 25 s
